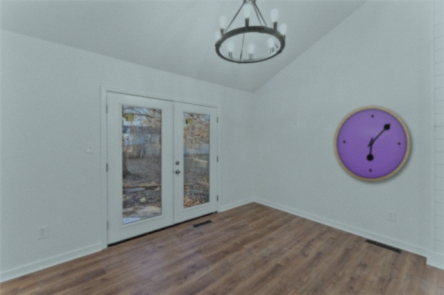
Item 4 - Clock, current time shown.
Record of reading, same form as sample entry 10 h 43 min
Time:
6 h 07 min
